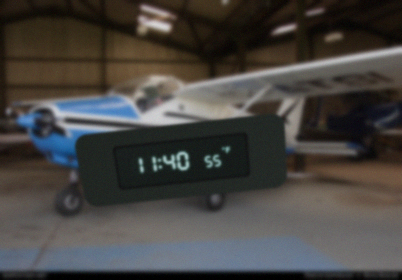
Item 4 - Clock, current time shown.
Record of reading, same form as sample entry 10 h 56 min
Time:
11 h 40 min
